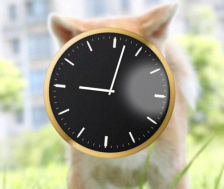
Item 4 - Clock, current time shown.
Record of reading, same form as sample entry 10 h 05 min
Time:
9 h 02 min
